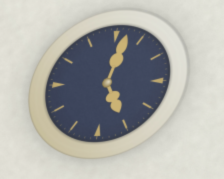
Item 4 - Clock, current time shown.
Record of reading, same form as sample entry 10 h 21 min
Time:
5 h 02 min
